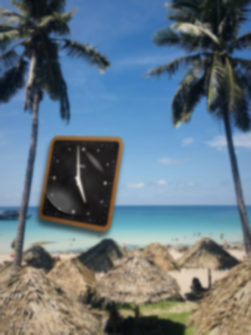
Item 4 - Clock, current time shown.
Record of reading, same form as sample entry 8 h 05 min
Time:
4 h 58 min
